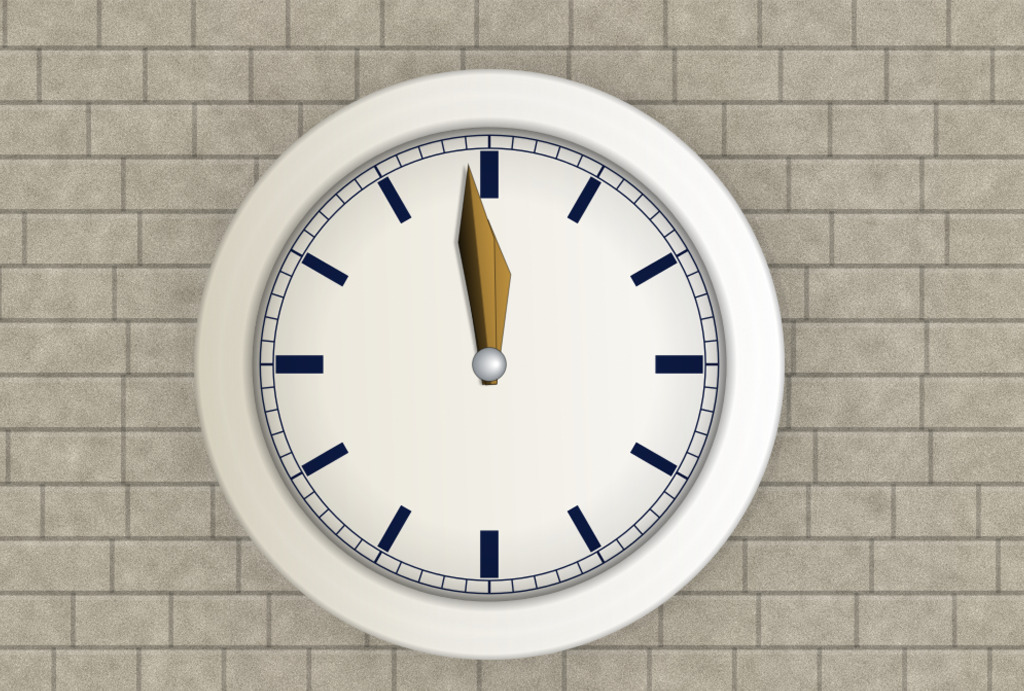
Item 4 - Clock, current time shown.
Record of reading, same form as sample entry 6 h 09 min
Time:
11 h 59 min
